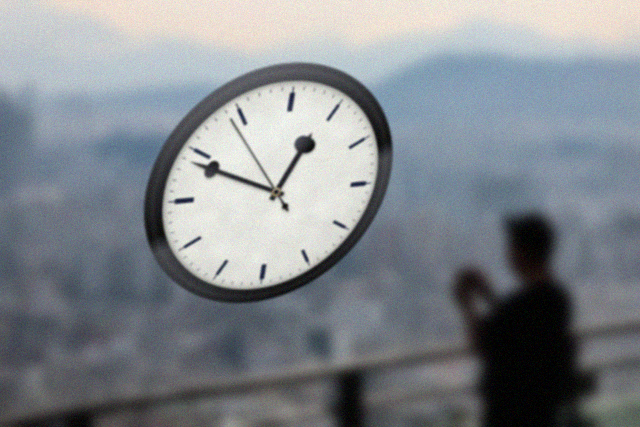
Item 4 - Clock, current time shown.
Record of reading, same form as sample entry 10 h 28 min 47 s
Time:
12 h 48 min 54 s
